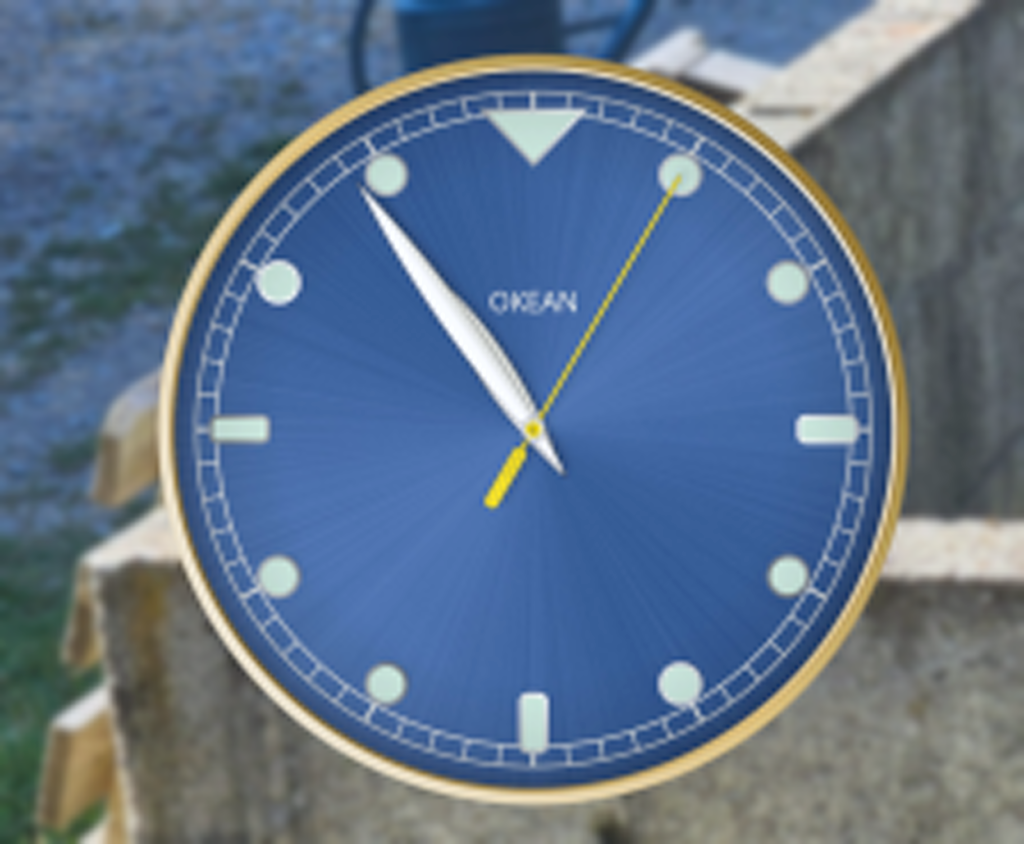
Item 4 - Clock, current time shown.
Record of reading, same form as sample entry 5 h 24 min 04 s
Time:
10 h 54 min 05 s
